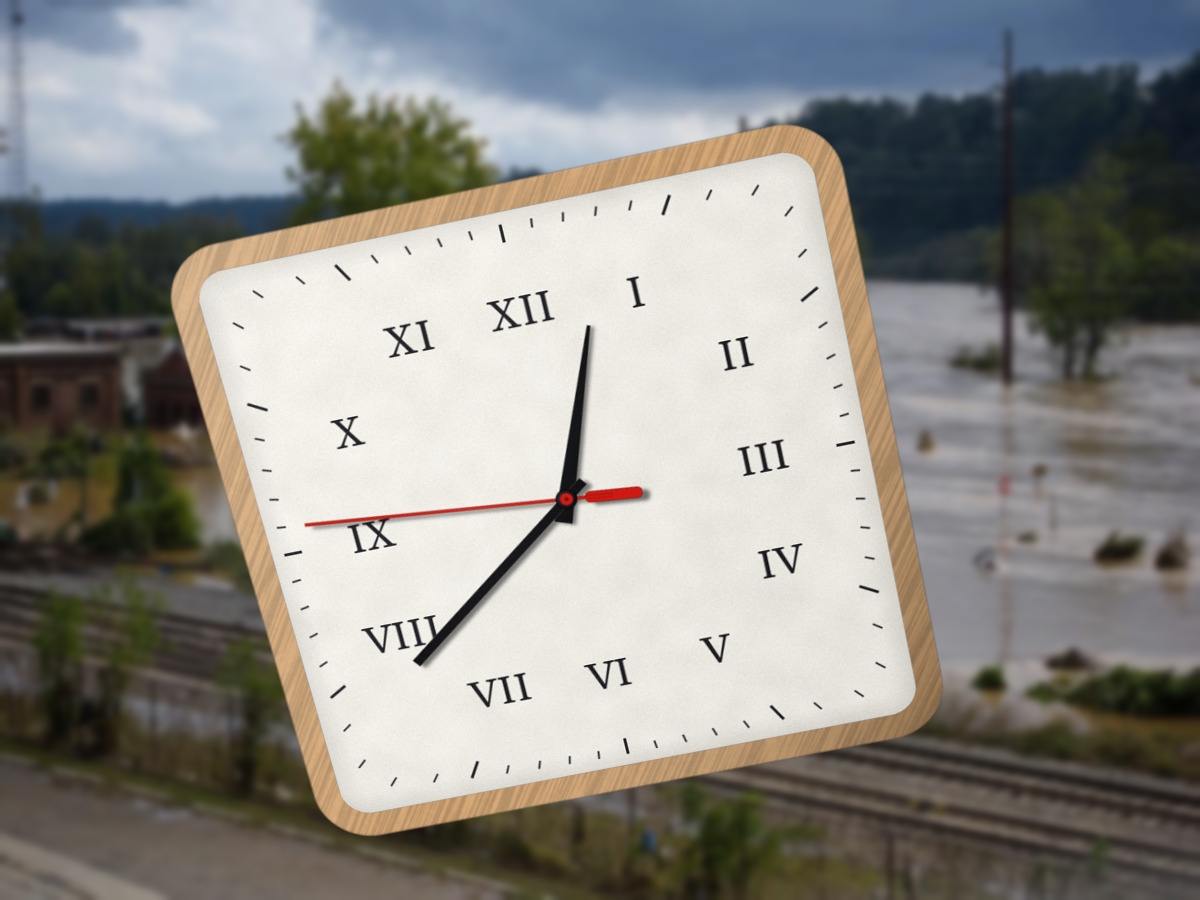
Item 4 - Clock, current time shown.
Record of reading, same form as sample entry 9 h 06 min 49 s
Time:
12 h 38 min 46 s
